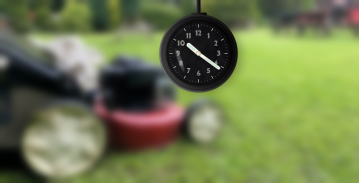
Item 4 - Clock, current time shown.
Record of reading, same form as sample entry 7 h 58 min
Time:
10 h 21 min
